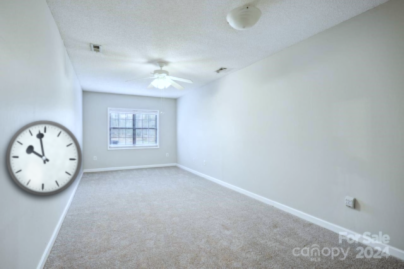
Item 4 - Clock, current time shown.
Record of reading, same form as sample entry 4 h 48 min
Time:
9 h 58 min
